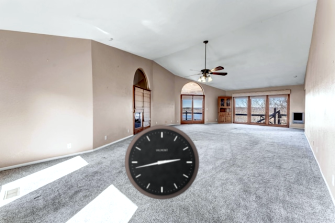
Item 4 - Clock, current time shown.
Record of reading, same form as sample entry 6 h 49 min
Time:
2 h 43 min
